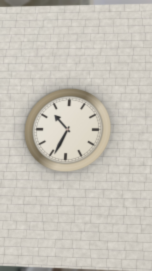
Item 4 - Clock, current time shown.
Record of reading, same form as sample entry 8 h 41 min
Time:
10 h 34 min
